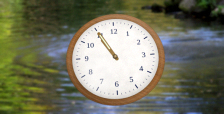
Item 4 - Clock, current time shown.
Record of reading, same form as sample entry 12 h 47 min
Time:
10 h 55 min
